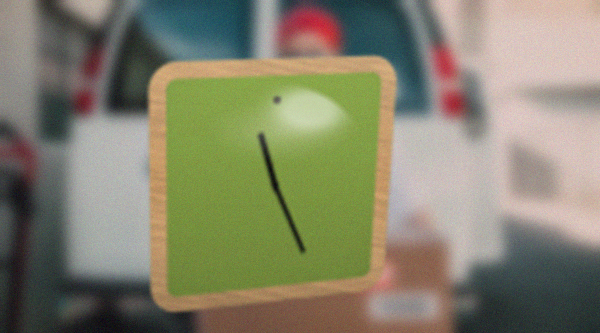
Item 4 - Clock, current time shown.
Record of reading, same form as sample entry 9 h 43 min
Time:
11 h 26 min
